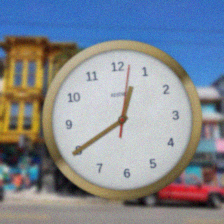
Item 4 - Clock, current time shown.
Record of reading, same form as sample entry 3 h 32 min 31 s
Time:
12 h 40 min 02 s
